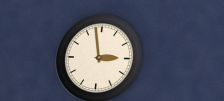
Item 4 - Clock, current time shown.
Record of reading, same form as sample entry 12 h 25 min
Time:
2 h 58 min
